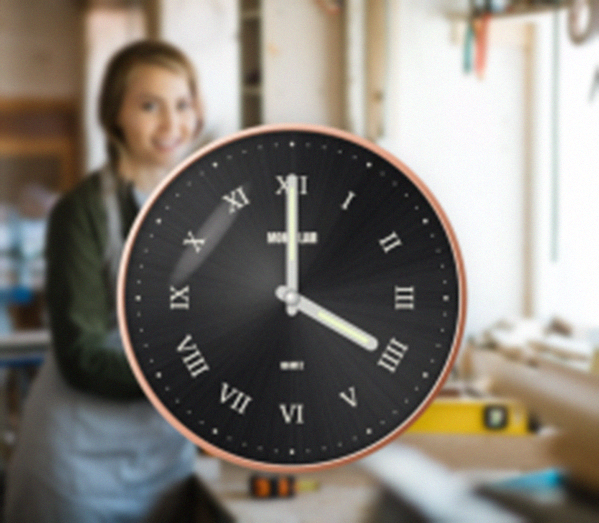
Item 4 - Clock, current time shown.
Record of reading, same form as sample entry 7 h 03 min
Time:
4 h 00 min
